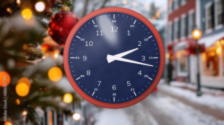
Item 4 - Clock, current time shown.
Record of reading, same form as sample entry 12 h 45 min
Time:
2 h 17 min
